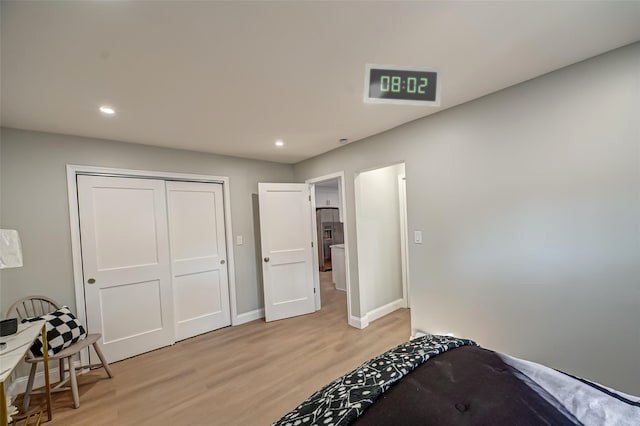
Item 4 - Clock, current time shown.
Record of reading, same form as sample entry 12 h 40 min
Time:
8 h 02 min
